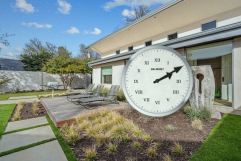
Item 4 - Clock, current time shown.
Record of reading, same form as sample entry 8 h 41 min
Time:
2 h 10 min
